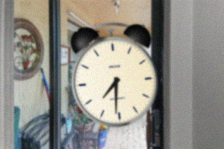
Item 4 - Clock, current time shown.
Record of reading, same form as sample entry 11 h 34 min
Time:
7 h 31 min
